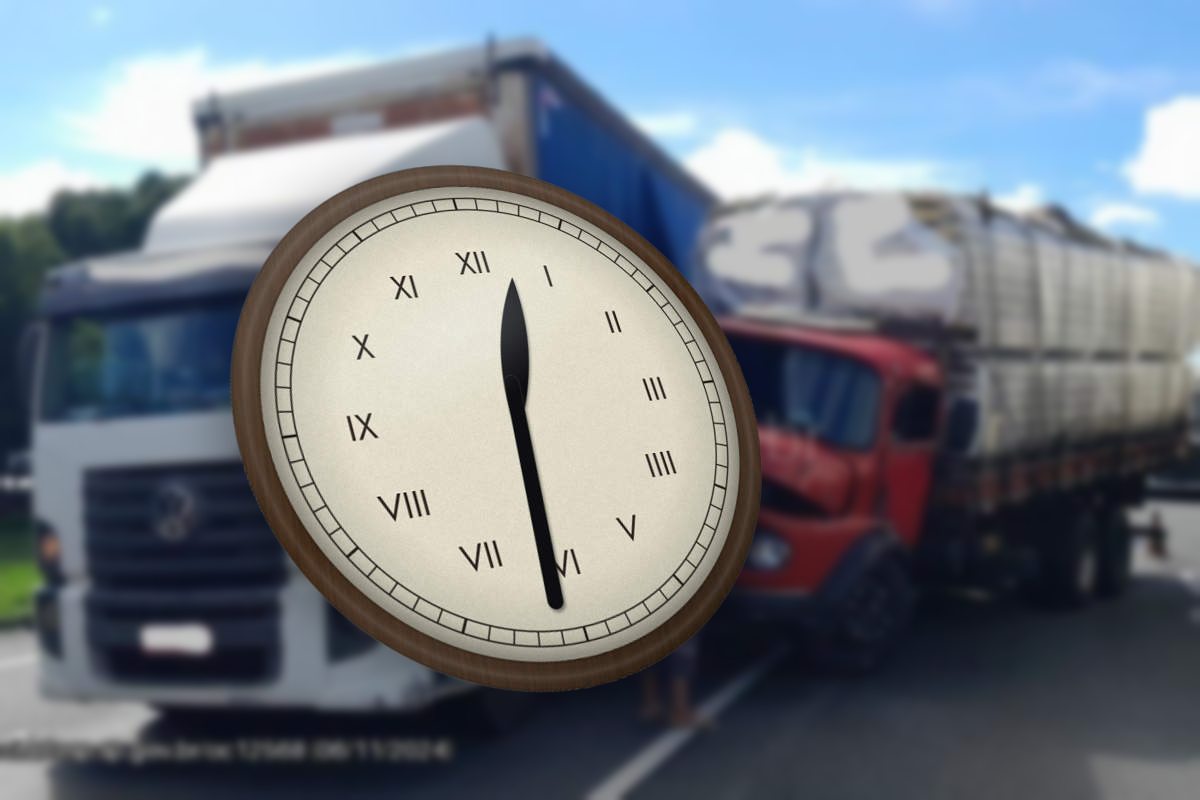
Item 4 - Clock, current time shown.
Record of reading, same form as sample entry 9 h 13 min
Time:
12 h 31 min
